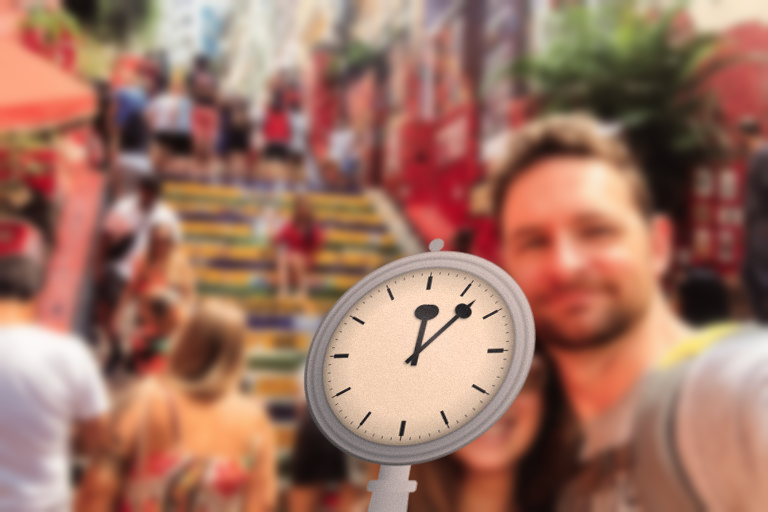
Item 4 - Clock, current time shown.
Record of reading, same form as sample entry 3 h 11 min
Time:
12 h 07 min
